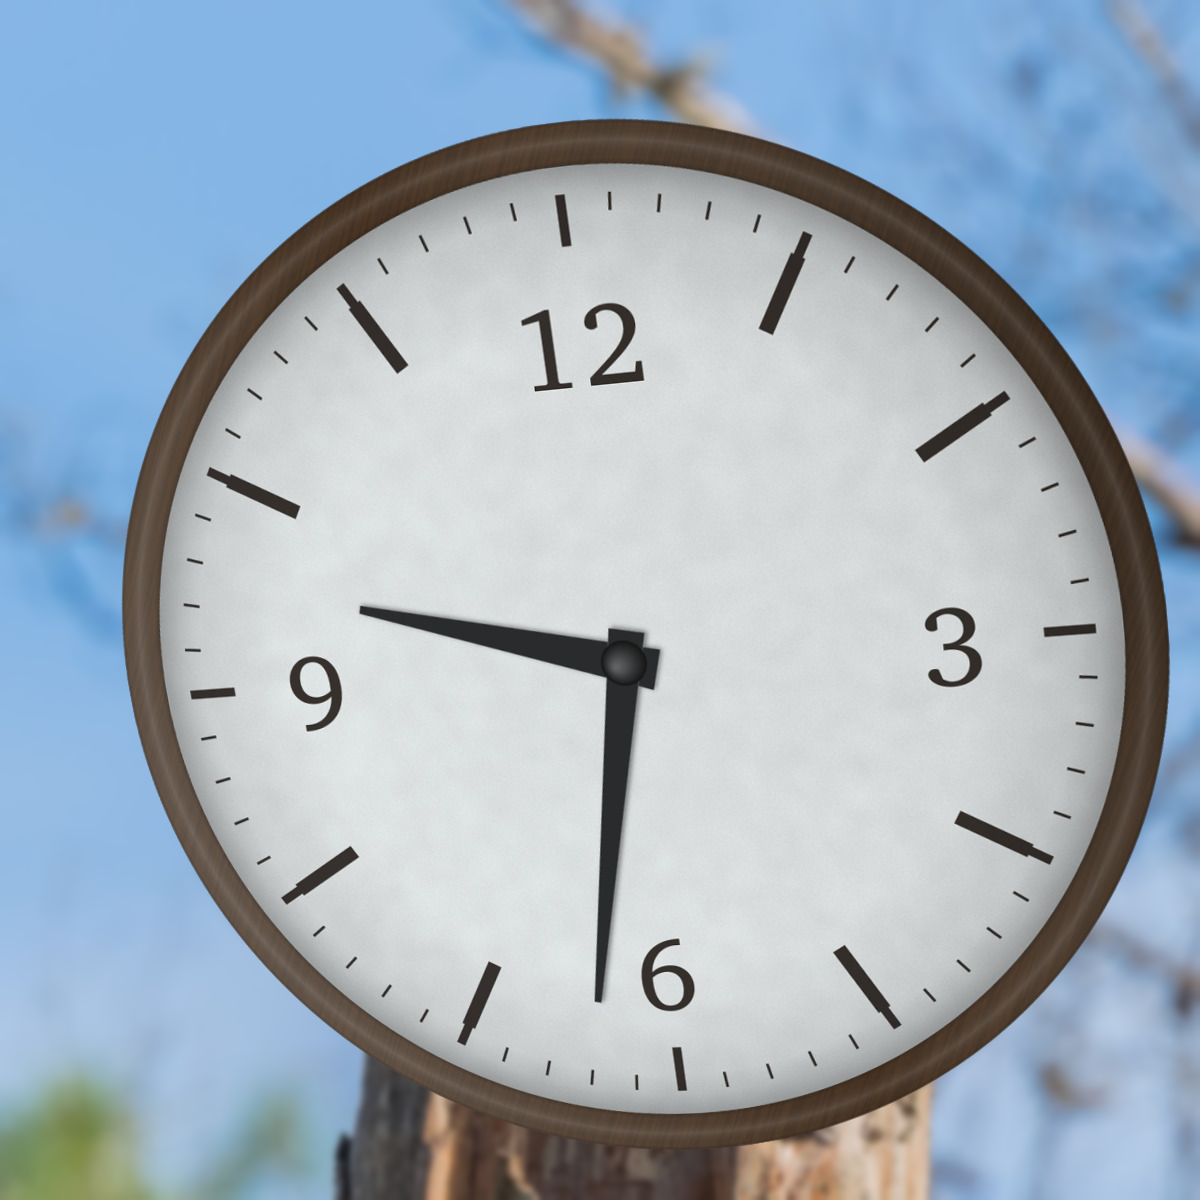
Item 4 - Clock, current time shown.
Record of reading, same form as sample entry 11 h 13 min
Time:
9 h 32 min
